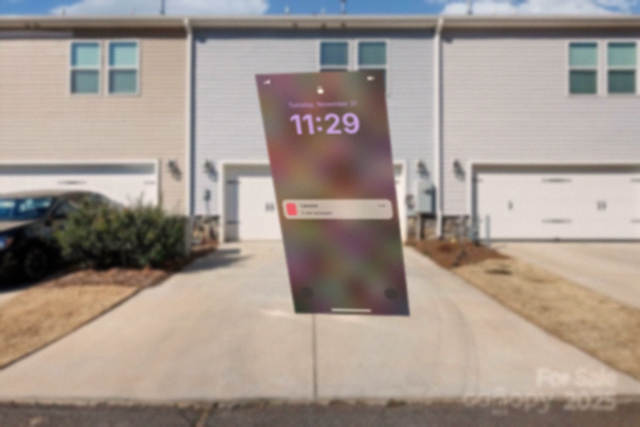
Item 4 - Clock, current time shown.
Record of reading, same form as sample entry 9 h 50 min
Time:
11 h 29 min
